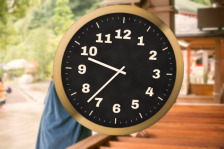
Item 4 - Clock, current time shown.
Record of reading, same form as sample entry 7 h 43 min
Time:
9 h 37 min
